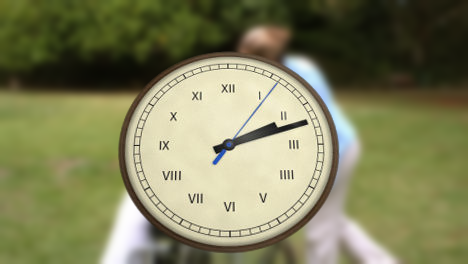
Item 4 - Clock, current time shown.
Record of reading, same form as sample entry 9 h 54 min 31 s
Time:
2 h 12 min 06 s
